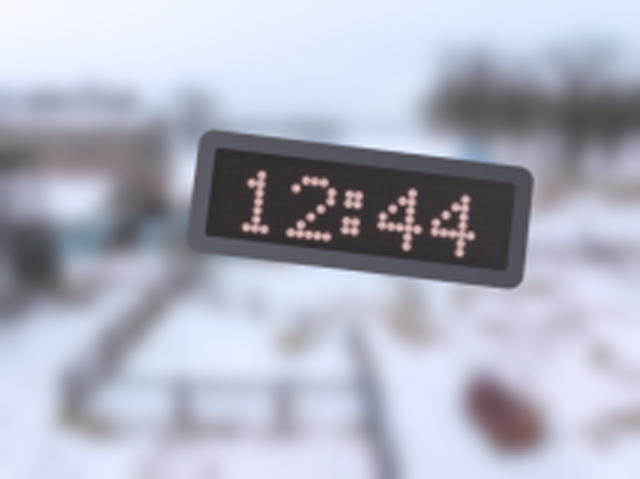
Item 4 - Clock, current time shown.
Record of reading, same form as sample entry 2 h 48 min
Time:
12 h 44 min
